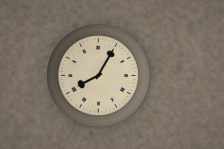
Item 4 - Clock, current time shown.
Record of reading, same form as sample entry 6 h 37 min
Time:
8 h 05 min
